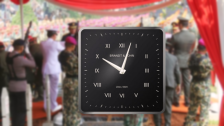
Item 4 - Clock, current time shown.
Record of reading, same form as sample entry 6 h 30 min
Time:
10 h 03 min
